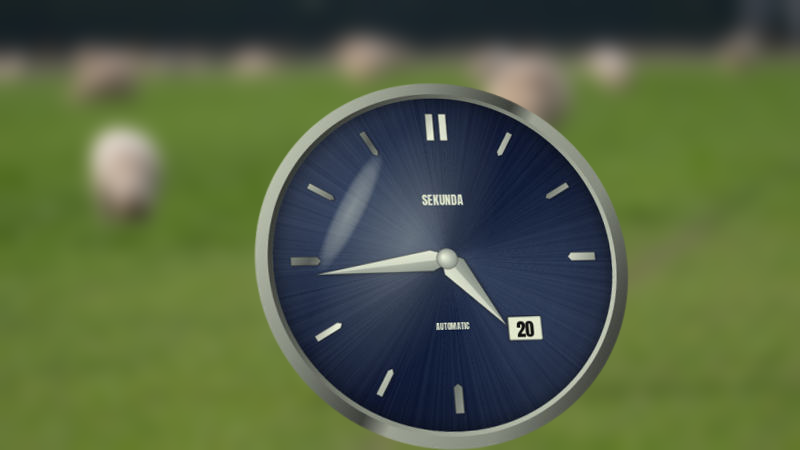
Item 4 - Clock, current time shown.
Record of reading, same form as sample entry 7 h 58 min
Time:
4 h 44 min
